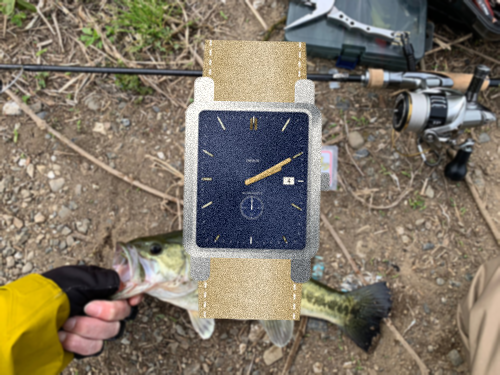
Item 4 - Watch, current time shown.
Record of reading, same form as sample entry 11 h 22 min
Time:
2 h 10 min
